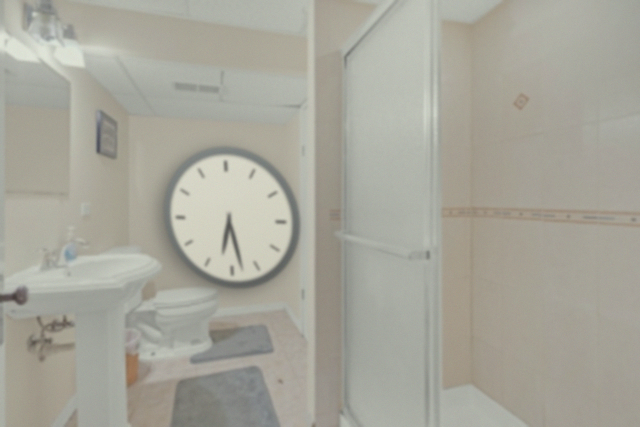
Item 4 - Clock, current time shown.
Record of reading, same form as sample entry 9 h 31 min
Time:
6 h 28 min
